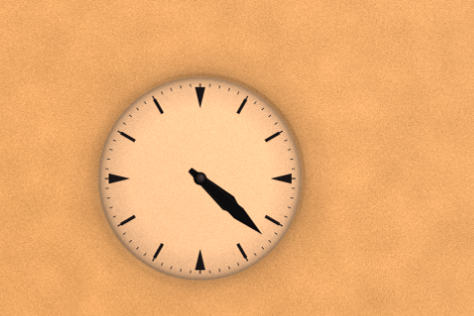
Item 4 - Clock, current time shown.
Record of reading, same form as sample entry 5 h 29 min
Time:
4 h 22 min
